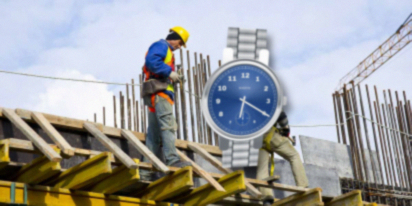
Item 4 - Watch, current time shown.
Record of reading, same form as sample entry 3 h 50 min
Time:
6 h 20 min
